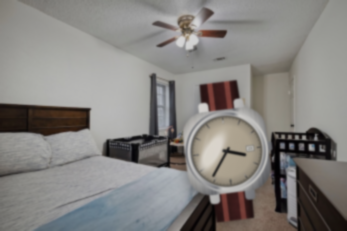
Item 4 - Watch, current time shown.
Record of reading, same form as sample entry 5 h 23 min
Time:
3 h 36 min
